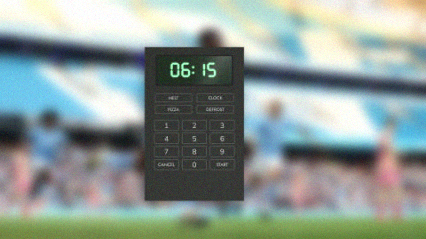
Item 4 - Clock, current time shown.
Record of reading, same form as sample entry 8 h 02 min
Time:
6 h 15 min
